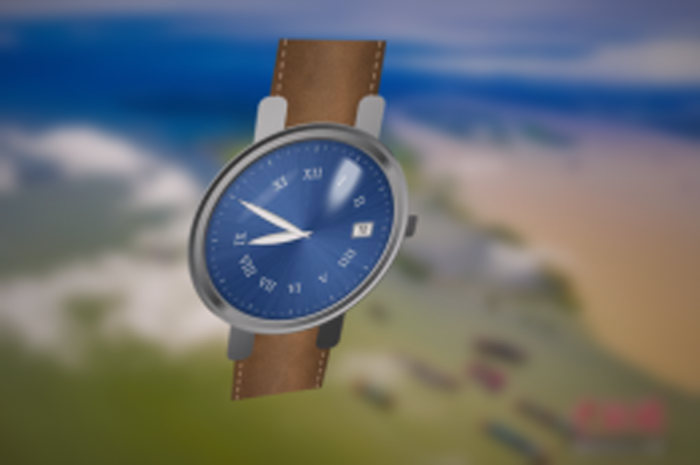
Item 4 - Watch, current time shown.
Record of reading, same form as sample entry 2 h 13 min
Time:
8 h 50 min
